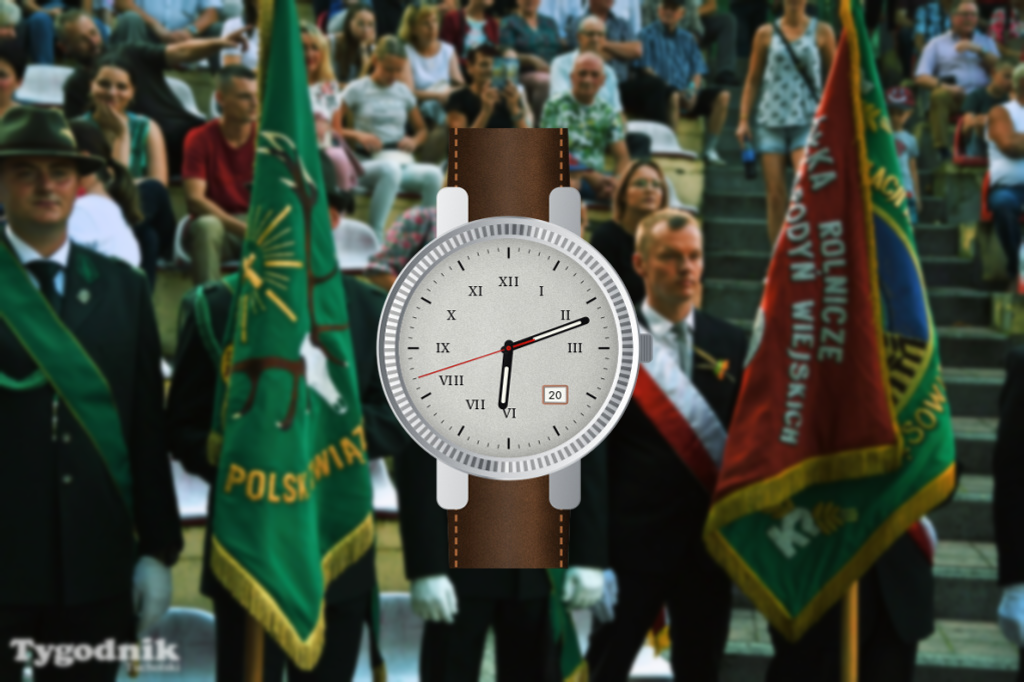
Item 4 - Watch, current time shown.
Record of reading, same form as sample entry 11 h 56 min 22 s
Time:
6 h 11 min 42 s
